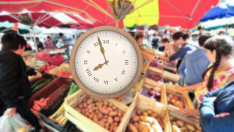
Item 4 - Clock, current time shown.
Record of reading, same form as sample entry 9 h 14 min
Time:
7 h 57 min
